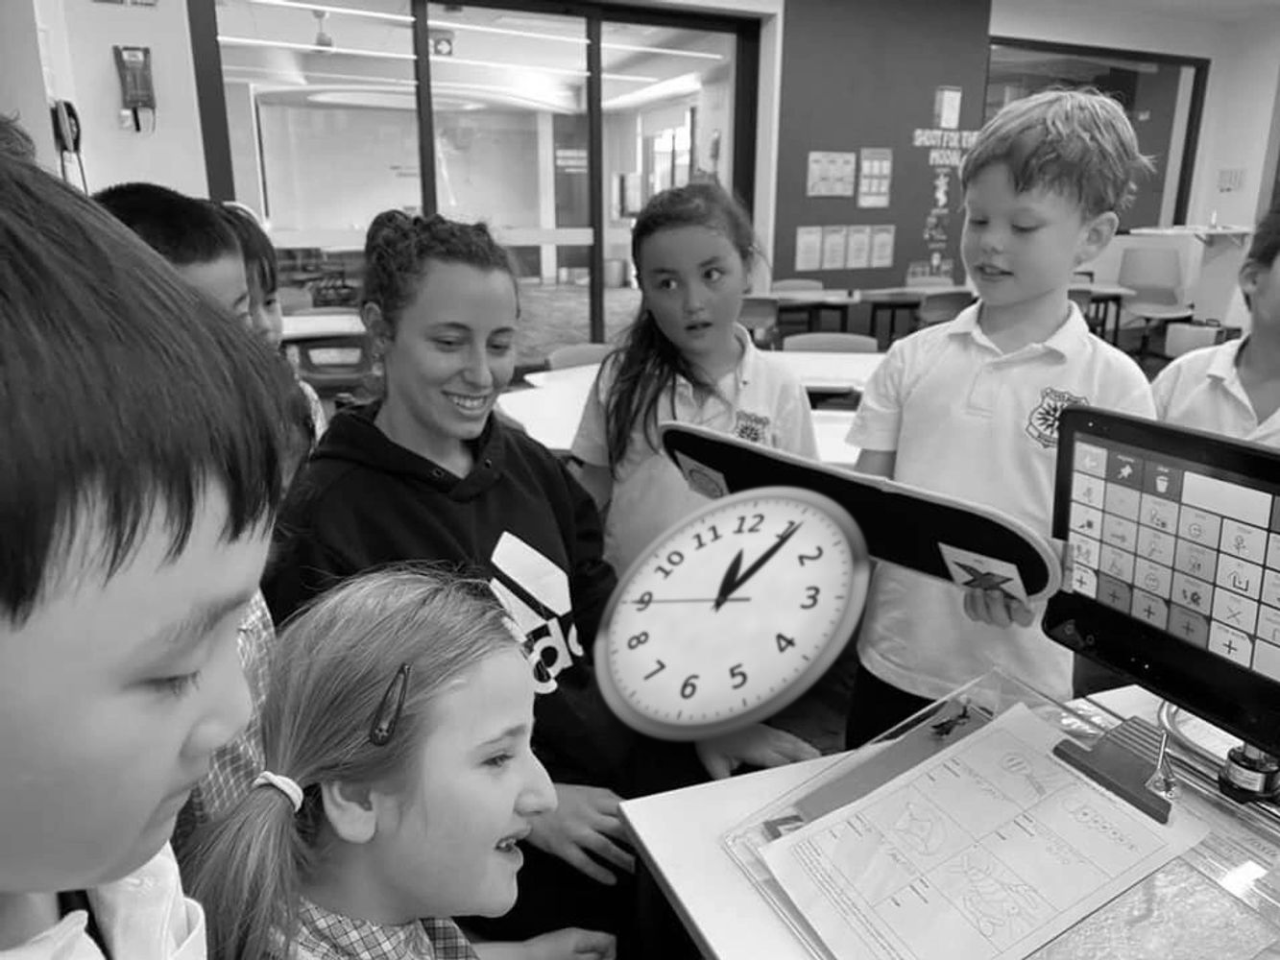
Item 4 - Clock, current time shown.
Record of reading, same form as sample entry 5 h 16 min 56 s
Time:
12 h 05 min 45 s
